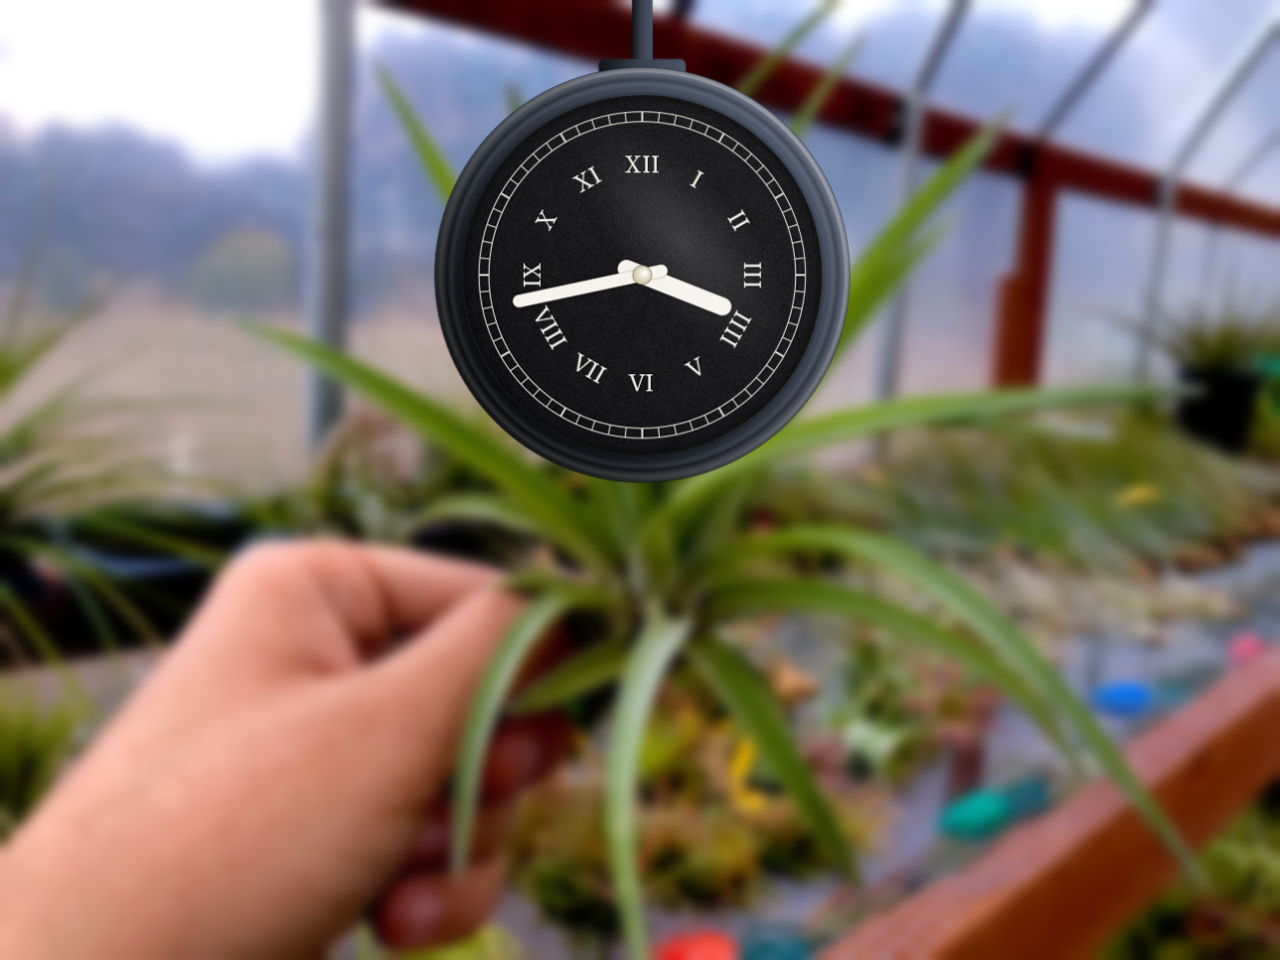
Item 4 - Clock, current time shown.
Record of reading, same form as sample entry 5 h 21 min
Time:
3 h 43 min
